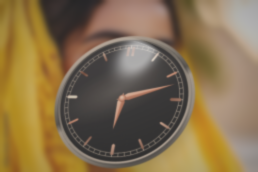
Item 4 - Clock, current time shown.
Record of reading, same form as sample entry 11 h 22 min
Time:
6 h 12 min
